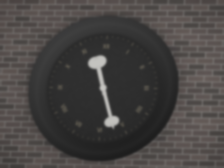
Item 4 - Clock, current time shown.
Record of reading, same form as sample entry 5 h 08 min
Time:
11 h 27 min
